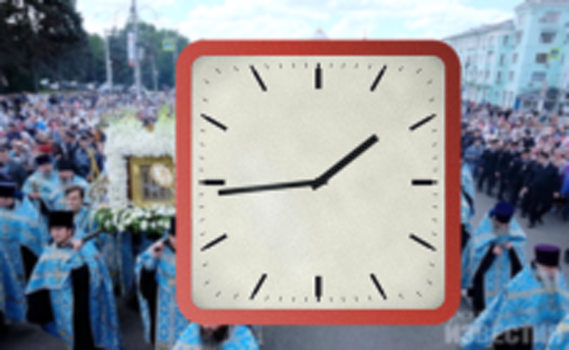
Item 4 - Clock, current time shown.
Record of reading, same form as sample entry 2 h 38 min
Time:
1 h 44 min
